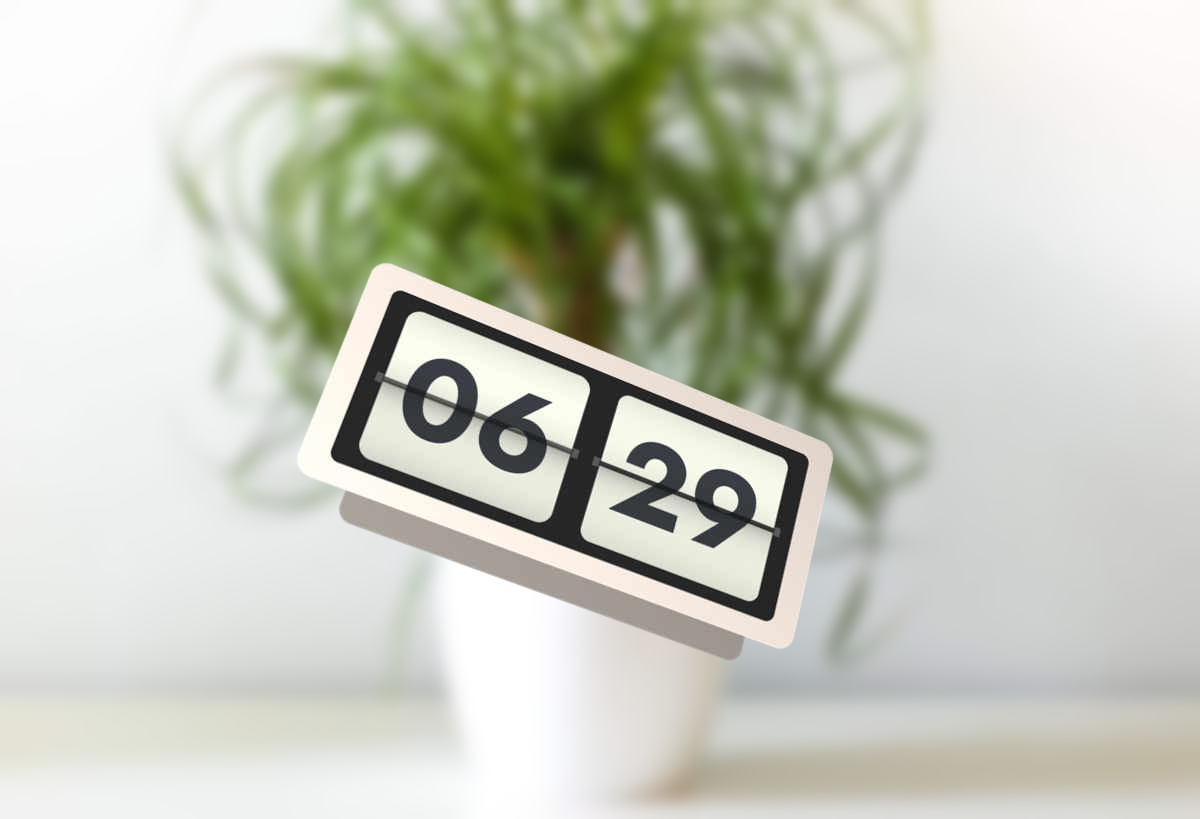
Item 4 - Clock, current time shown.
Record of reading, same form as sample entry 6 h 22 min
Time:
6 h 29 min
